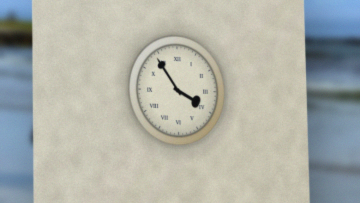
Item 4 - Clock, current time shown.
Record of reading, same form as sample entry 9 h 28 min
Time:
3 h 54 min
